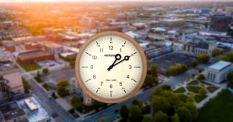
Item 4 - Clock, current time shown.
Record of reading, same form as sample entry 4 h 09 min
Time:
1 h 10 min
